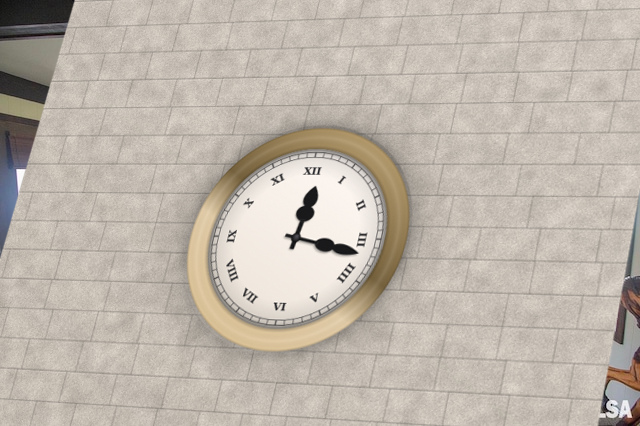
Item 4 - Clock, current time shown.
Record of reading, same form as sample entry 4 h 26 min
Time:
12 h 17 min
